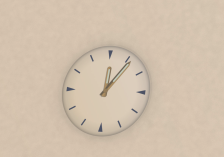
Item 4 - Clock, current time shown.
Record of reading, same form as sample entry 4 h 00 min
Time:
12 h 06 min
